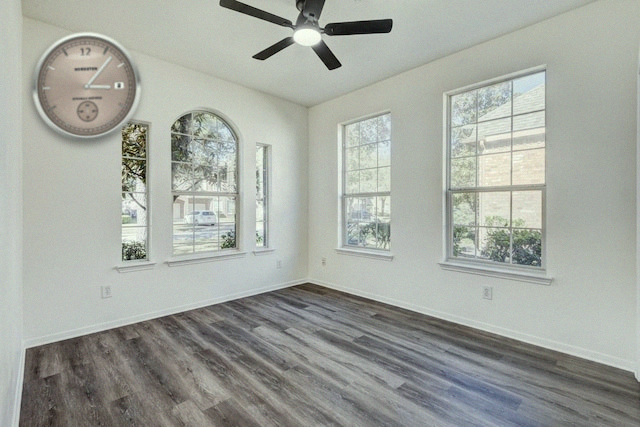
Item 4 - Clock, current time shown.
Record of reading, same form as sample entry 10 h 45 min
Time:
3 h 07 min
